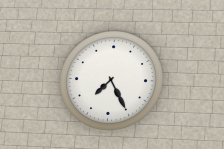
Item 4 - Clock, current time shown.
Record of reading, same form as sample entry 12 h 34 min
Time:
7 h 25 min
